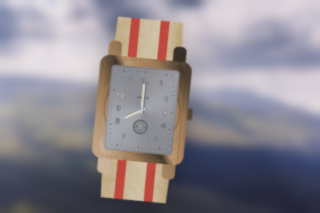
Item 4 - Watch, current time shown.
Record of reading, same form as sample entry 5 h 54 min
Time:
8 h 00 min
